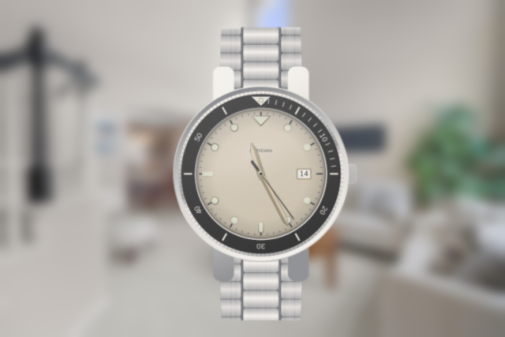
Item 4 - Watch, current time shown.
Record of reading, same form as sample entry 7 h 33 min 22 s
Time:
11 h 25 min 24 s
